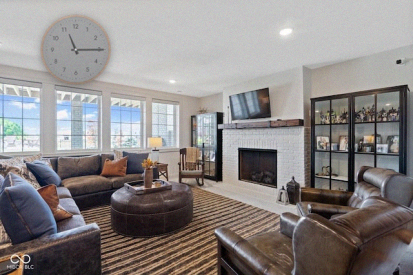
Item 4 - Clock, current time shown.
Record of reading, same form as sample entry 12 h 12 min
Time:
11 h 15 min
